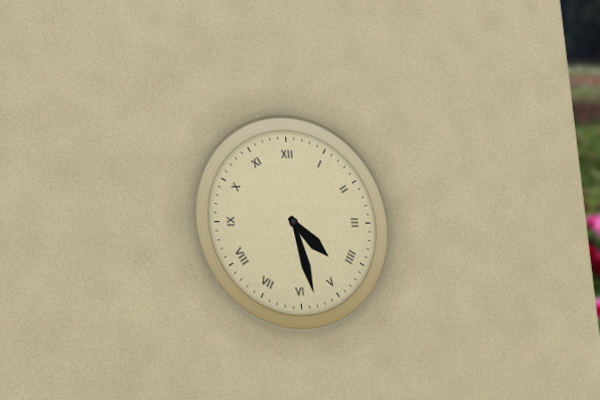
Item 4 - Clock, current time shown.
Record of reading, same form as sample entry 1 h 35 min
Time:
4 h 28 min
